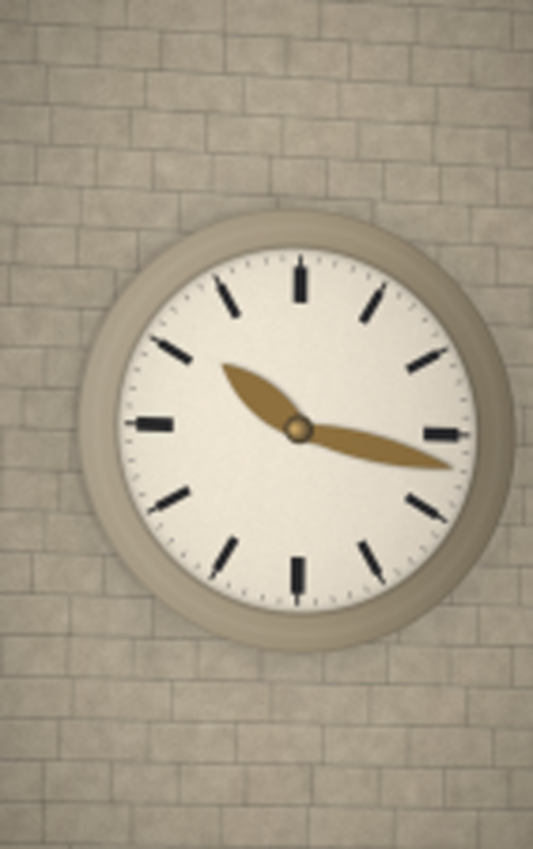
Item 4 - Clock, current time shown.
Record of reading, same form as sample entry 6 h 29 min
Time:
10 h 17 min
